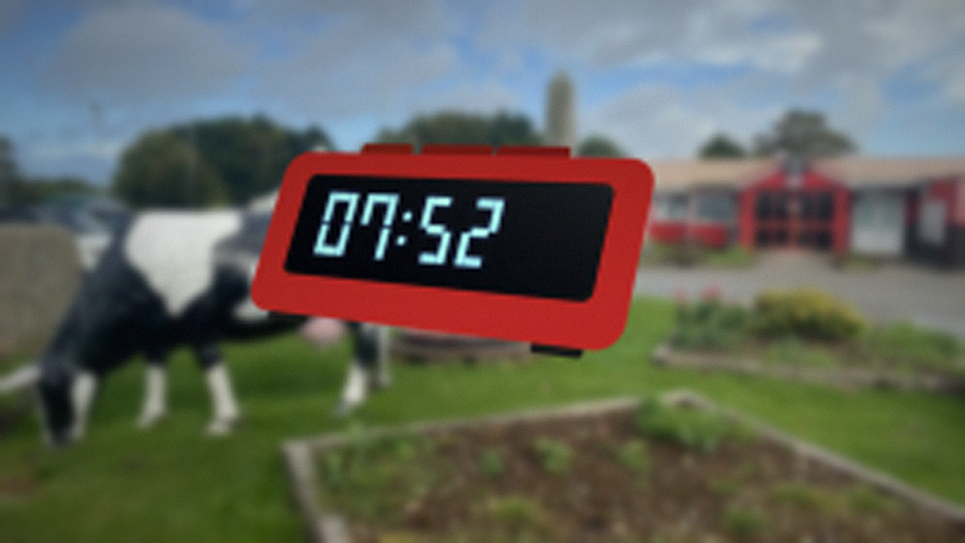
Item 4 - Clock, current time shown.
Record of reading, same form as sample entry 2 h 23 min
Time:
7 h 52 min
